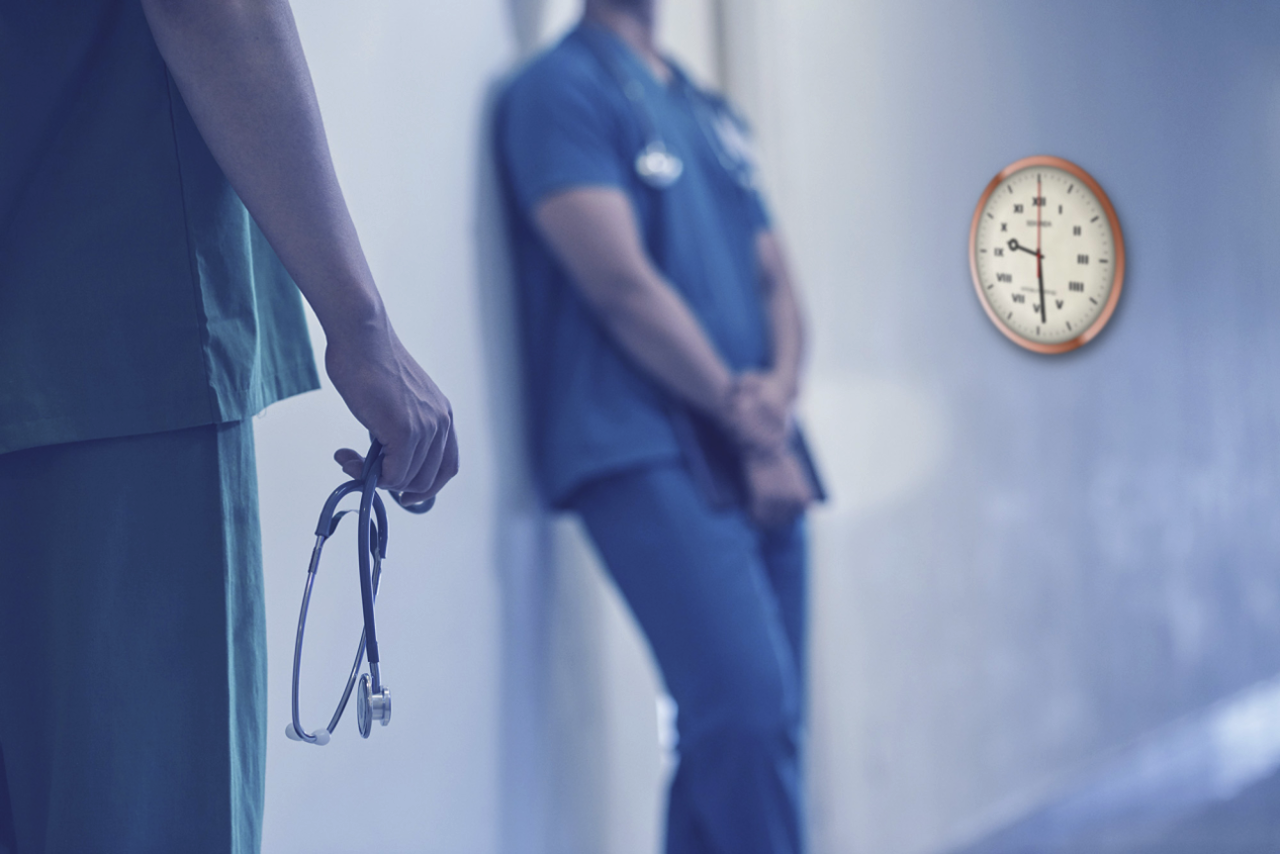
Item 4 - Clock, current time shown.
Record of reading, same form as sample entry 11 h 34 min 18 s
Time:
9 h 29 min 00 s
